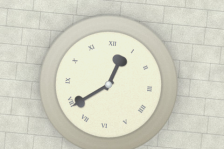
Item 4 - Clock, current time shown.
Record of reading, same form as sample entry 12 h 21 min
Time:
12 h 39 min
